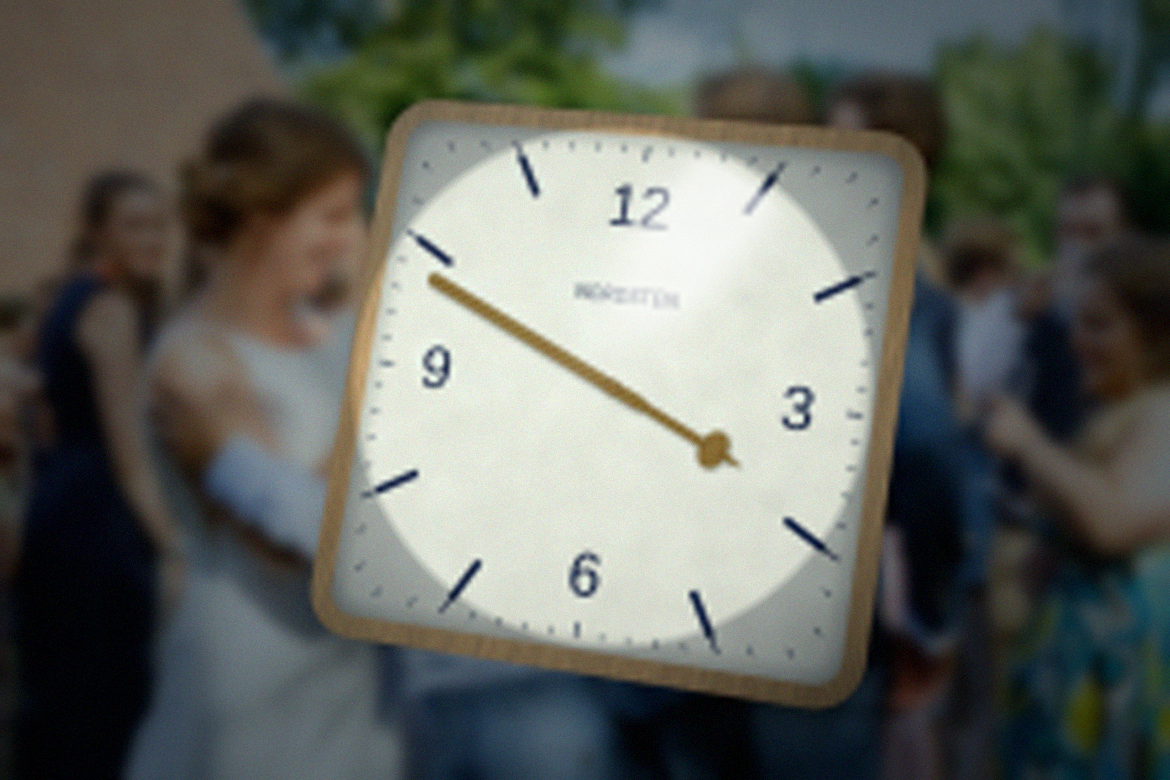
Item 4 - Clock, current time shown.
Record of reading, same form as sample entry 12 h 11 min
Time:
3 h 49 min
